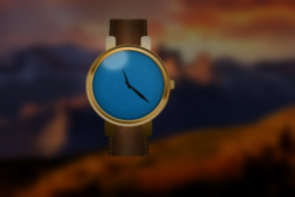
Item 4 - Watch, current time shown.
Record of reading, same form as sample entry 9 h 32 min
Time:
11 h 22 min
